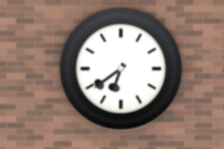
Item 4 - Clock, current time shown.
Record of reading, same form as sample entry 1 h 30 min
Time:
6 h 39 min
